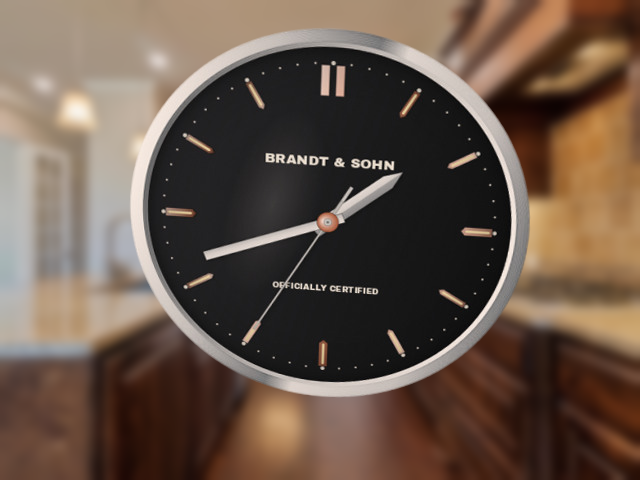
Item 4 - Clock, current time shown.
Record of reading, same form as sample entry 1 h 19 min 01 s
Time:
1 h 41 min 35 s
